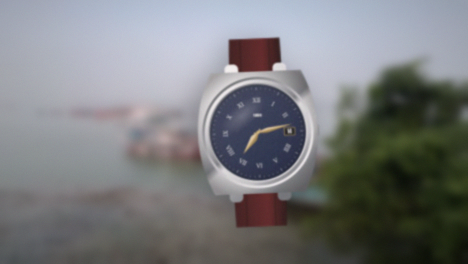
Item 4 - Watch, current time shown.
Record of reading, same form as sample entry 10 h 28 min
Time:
7 h 13 min
